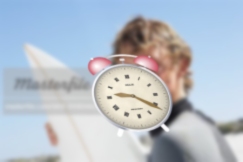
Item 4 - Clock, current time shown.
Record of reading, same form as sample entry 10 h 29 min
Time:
9 h 21 min
